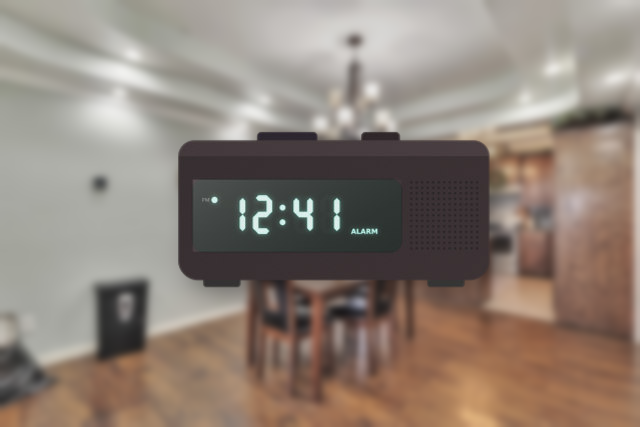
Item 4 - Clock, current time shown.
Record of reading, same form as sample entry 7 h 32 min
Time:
12 h 41 min
